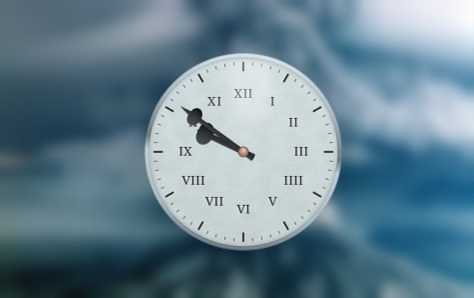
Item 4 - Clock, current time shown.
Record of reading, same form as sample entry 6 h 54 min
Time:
9 h 51 min
